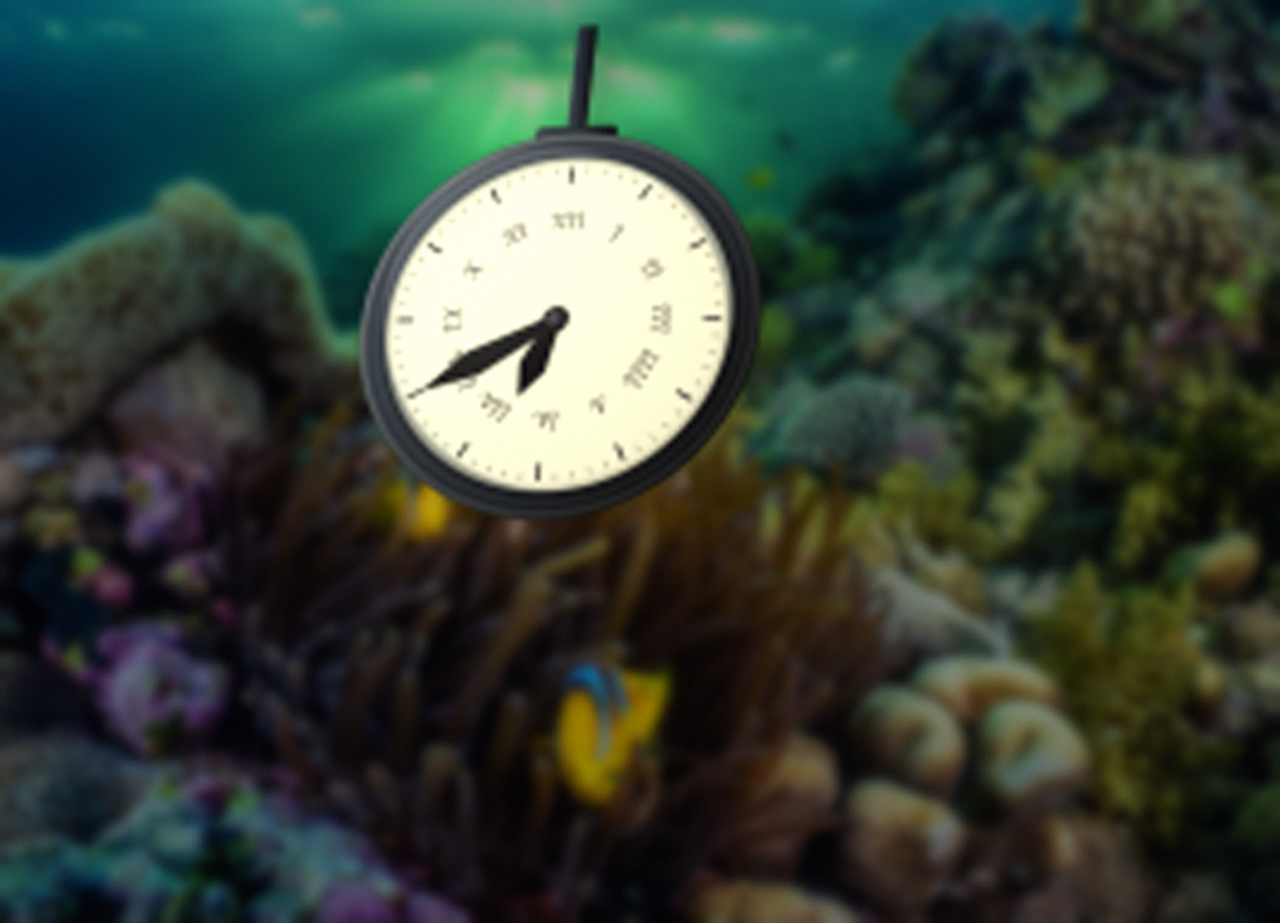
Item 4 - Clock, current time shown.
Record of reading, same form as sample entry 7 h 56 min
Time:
6 h 40 min
